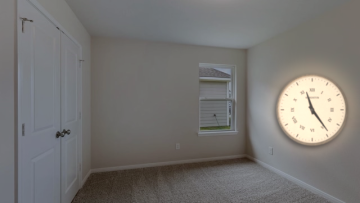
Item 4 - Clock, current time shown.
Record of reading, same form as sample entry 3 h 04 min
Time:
11 h 24 min
